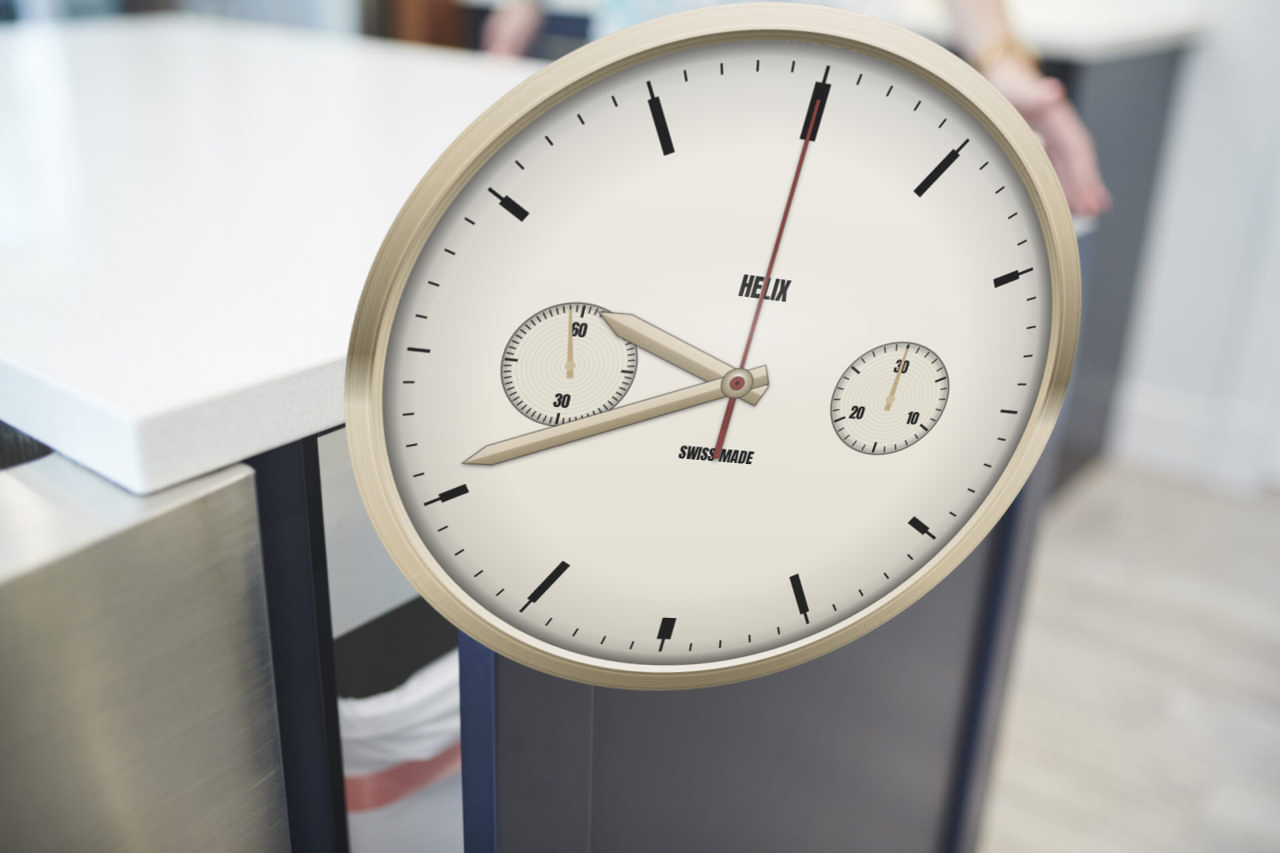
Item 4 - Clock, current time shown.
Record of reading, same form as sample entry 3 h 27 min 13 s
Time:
9 h 40 min 58 s
